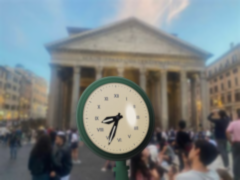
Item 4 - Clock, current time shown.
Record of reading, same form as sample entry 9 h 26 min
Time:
8 h 34 min
